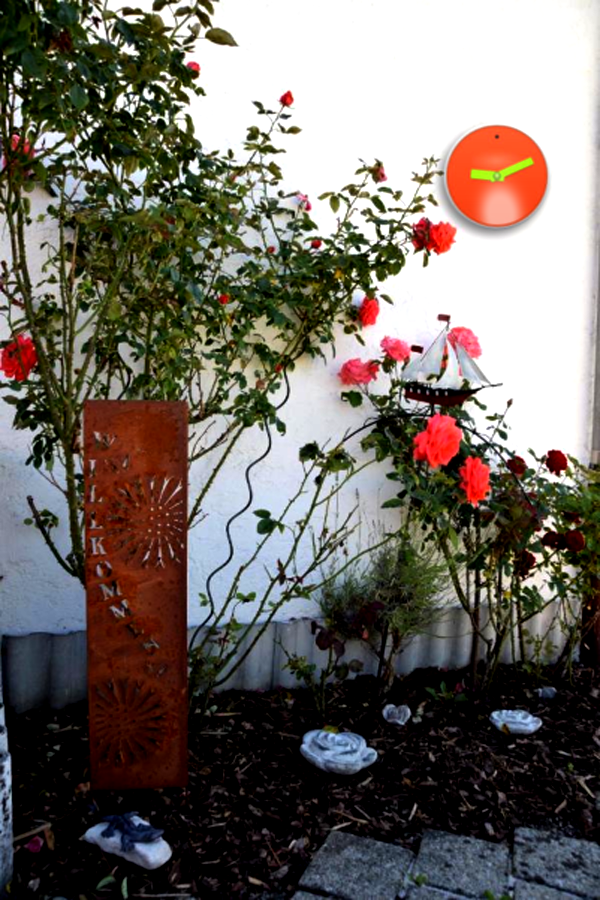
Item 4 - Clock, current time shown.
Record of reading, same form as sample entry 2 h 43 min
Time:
9 h 11 min
